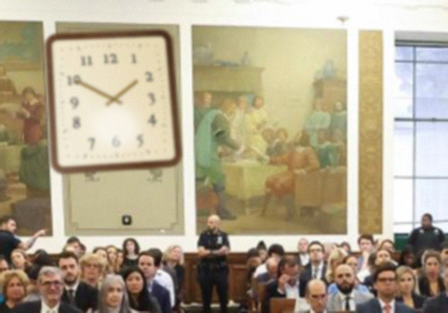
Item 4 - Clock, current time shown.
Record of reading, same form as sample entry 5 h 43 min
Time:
1 h 50 min
